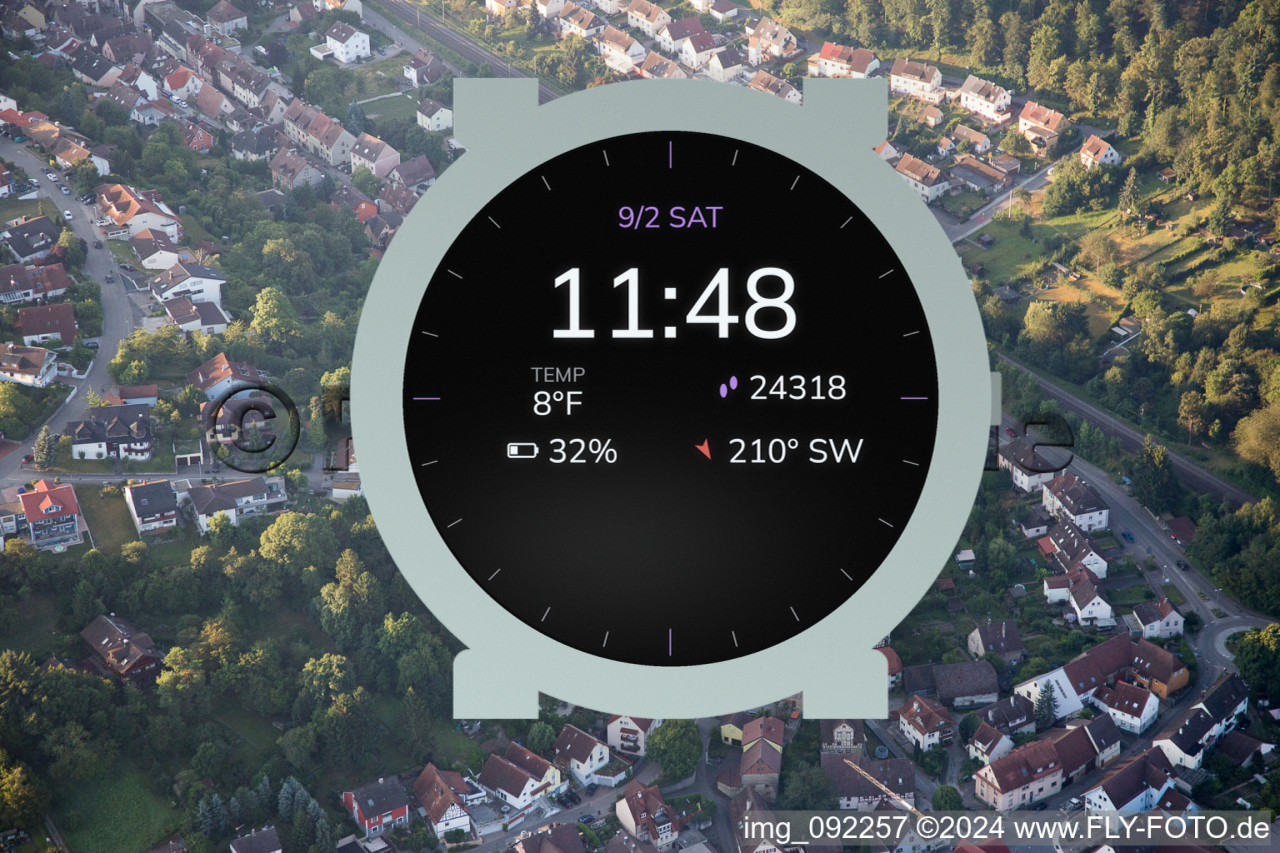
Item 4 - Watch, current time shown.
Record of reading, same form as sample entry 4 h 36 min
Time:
11 h 48 min
